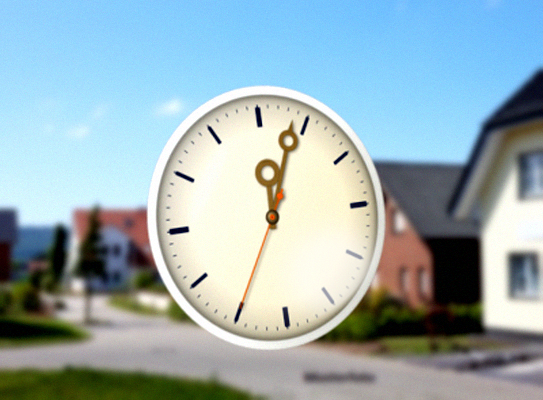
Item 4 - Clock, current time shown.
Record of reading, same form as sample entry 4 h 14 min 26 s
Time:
12 h 03 min 35 s
